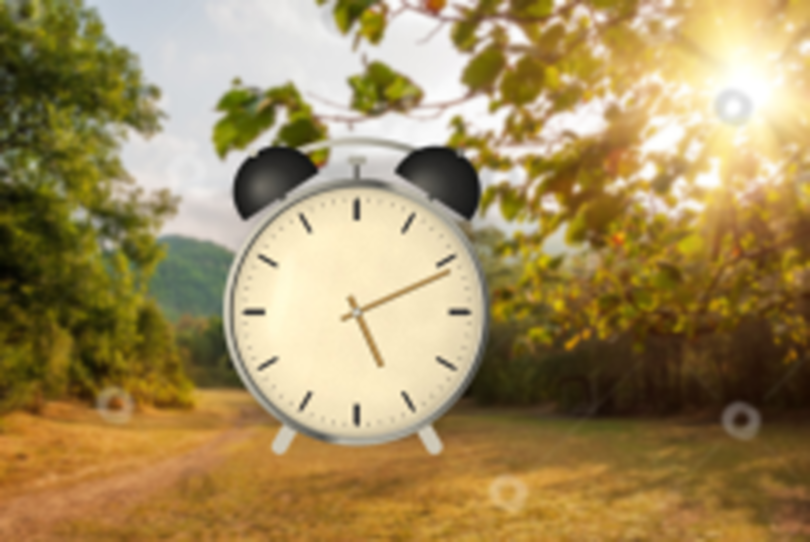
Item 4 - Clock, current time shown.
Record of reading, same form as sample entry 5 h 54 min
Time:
5 h 11 min
